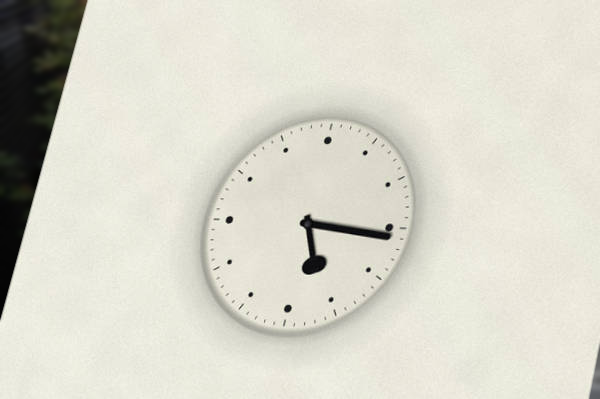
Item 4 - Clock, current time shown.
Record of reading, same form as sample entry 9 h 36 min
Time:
5 h 16 min
